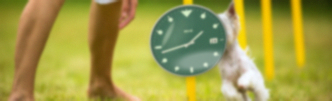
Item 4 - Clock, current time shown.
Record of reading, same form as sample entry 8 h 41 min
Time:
1 h 43 min
